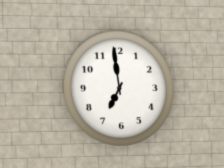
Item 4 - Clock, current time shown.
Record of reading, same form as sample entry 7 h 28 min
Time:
6 h 59 min
